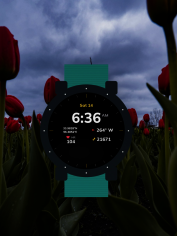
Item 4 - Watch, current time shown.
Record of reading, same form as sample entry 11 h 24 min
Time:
6 h 36 min
